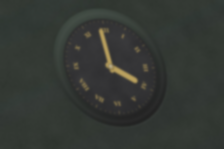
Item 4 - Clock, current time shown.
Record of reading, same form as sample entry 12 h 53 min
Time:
3 h 59 min
